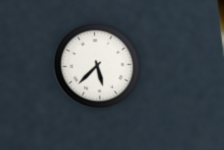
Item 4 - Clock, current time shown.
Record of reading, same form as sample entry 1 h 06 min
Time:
5 h 38 min
